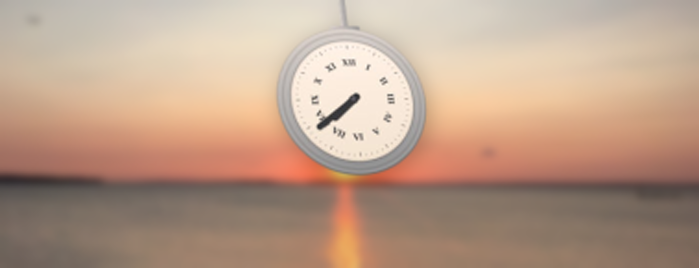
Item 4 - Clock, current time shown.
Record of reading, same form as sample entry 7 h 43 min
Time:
7 h 39 min
